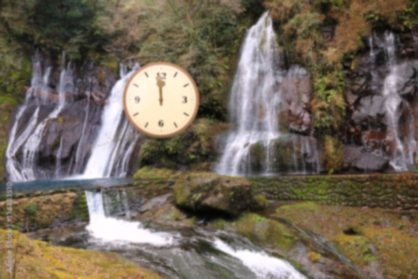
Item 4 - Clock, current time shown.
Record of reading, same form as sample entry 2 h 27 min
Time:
11 h 59 min
